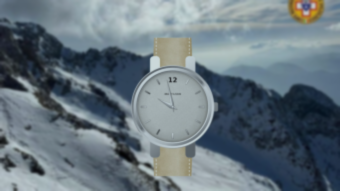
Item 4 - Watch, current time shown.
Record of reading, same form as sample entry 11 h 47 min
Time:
9 h 58 min
